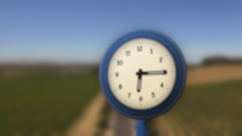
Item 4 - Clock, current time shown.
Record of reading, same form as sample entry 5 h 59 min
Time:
6 h 15 min
